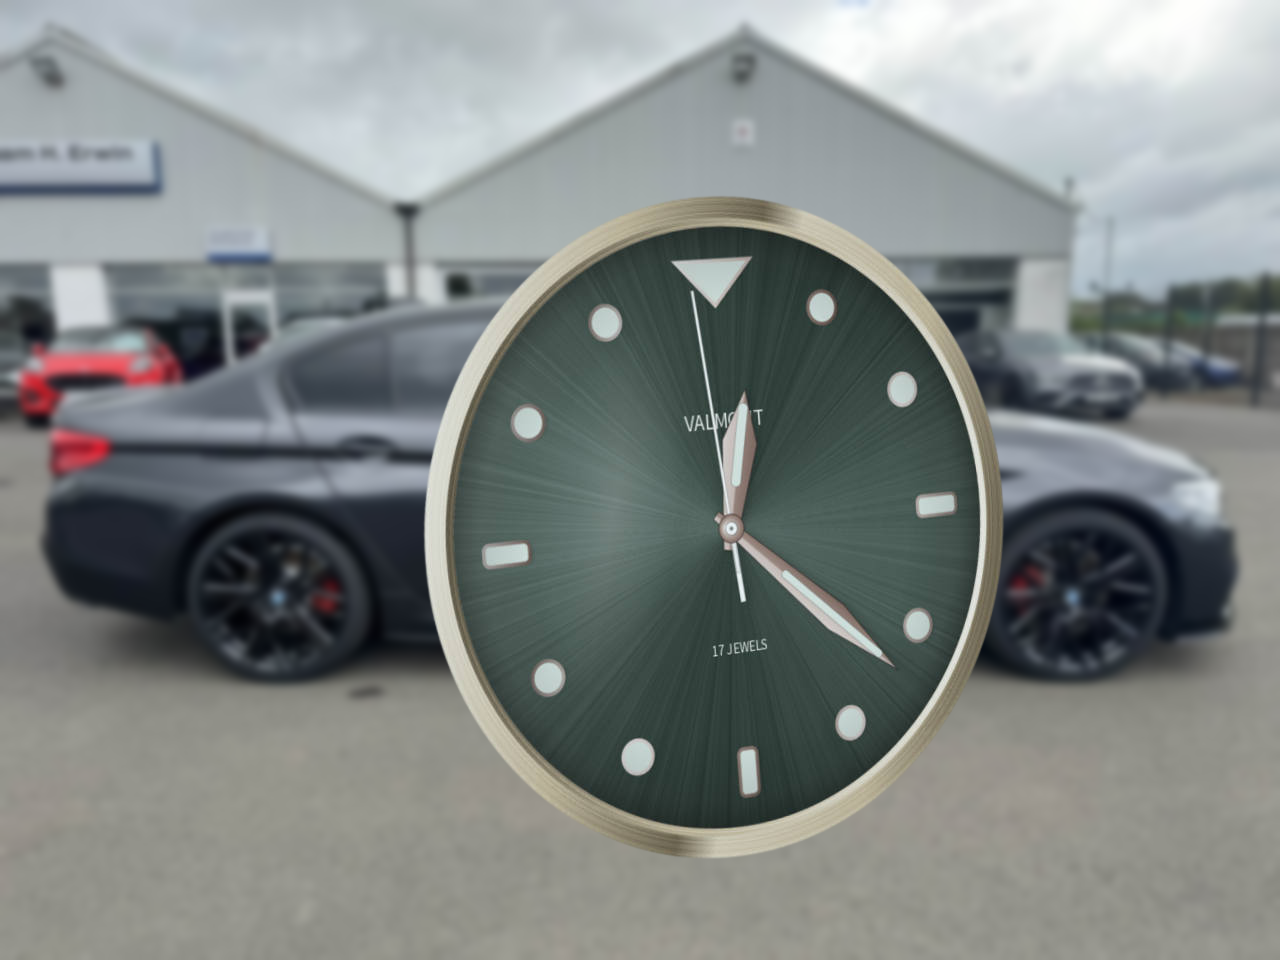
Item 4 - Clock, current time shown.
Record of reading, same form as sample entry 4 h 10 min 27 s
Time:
12 h 21 min 59 s
